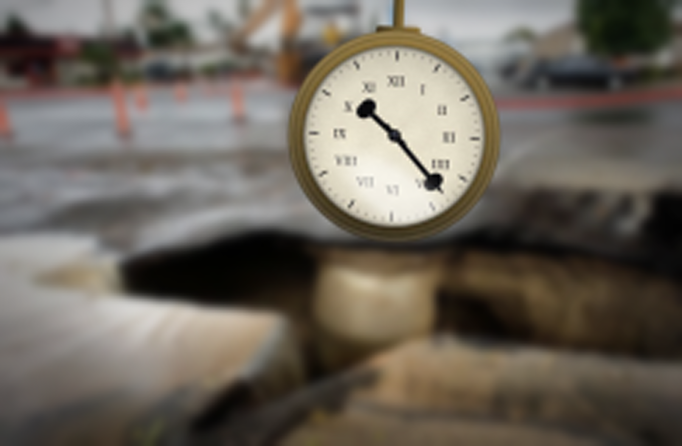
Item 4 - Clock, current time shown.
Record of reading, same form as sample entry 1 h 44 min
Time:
10 h 23 min
